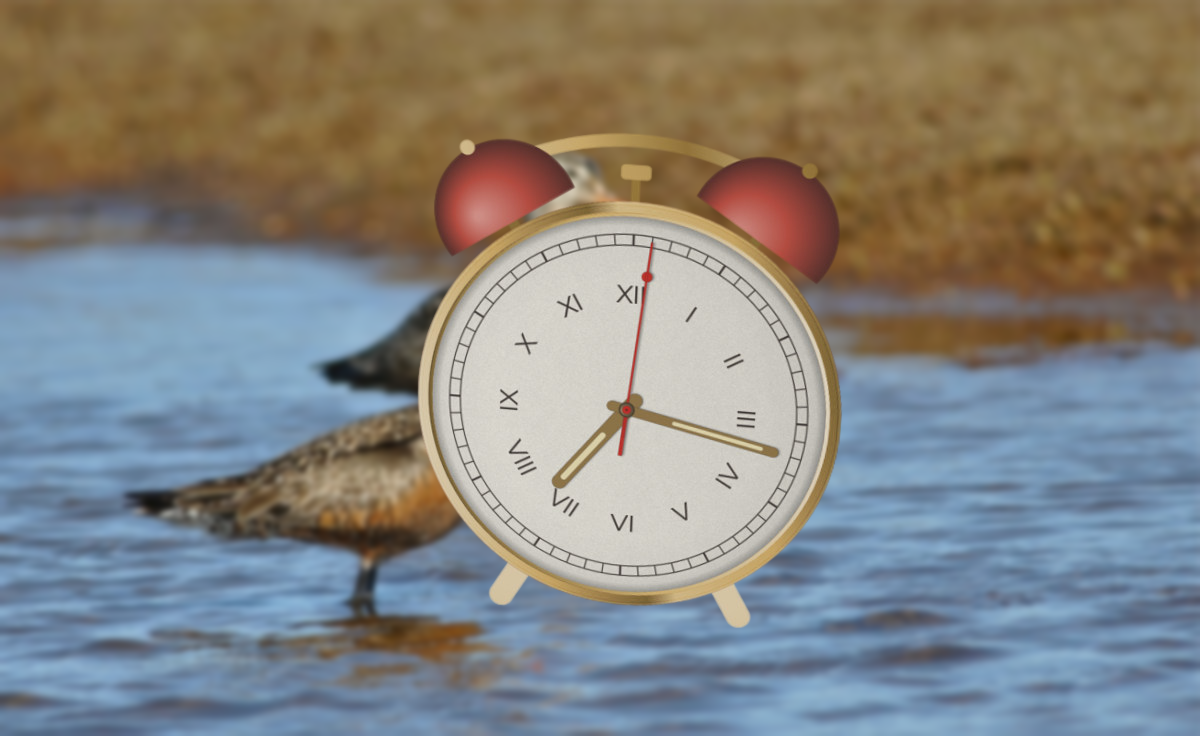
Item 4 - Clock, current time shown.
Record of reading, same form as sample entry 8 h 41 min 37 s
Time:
7 h 17 min 01 s
